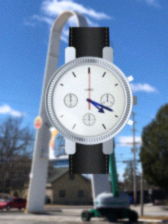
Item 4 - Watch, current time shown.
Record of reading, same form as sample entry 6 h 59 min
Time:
4 h 19 min
